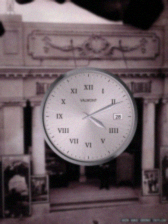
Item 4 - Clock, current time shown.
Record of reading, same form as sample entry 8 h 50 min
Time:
4 h 11 min
